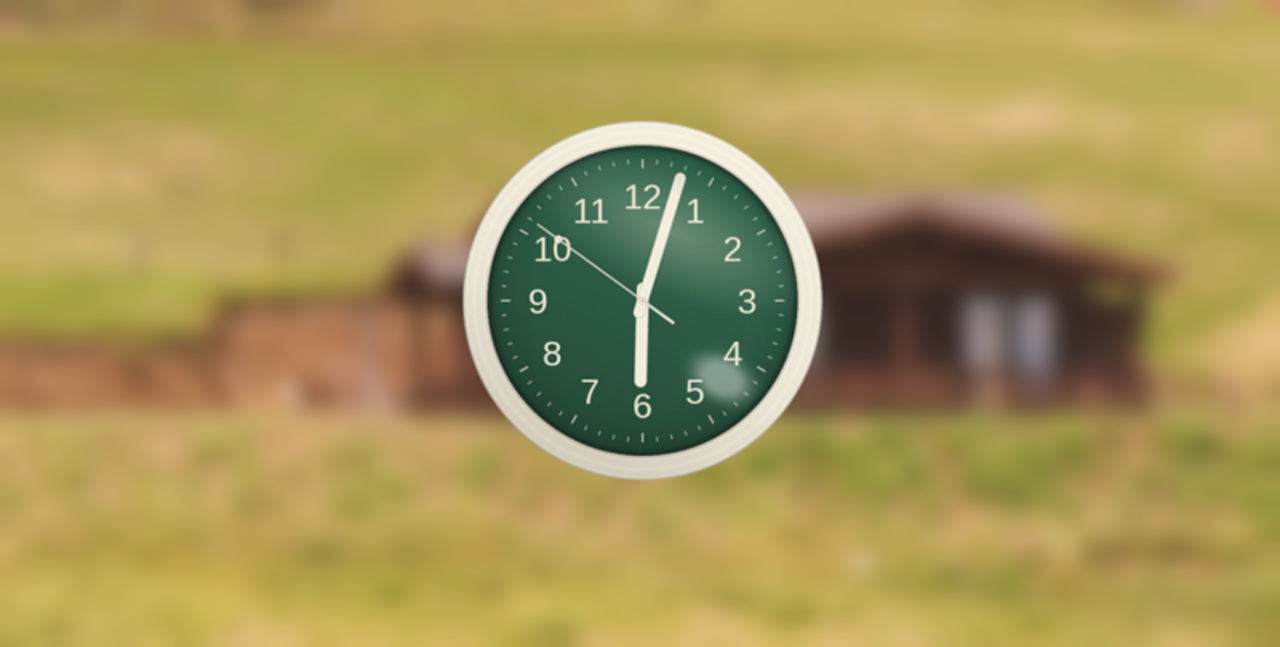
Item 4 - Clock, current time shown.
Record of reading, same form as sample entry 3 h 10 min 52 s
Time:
6 h 02 min 51 s
